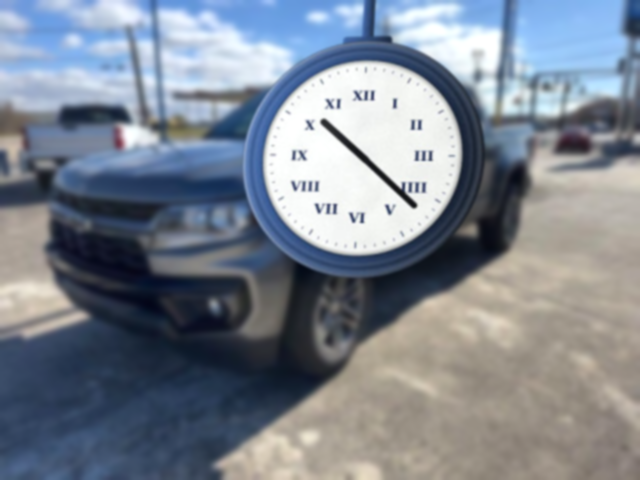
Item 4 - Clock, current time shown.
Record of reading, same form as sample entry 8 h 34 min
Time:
10 h 22 min
